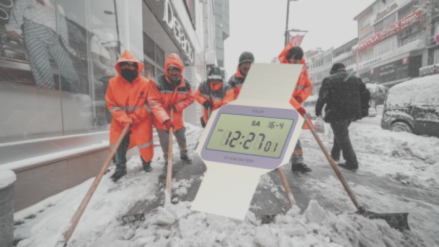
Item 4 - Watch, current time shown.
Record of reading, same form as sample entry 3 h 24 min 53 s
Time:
12 h 27 min 01 s
